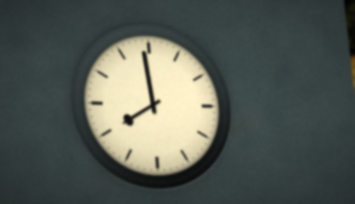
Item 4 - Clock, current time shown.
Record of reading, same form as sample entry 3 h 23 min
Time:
7 h 59 min
